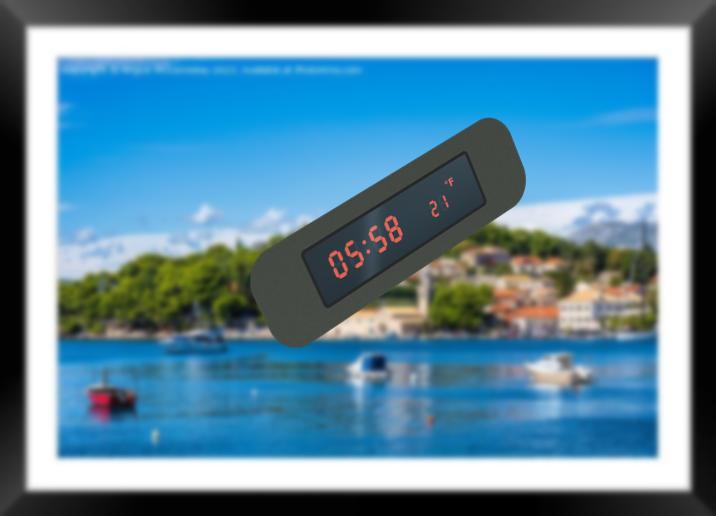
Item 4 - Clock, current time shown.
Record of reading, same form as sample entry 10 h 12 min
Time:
5 h 58 min
